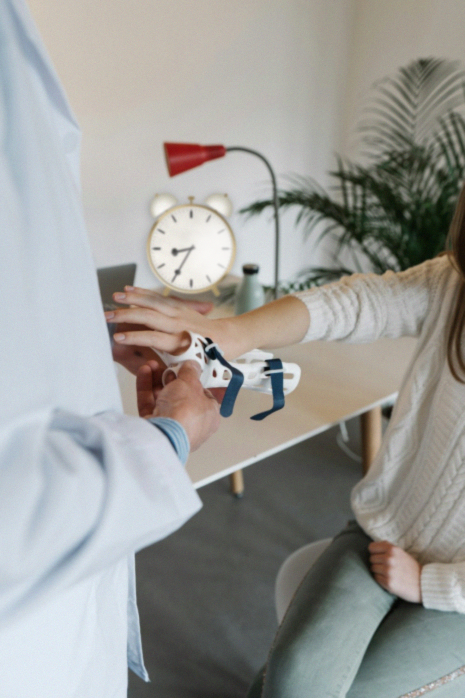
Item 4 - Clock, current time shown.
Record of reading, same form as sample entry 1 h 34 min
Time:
8 h 35 min
